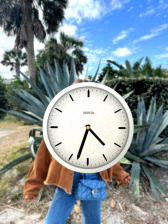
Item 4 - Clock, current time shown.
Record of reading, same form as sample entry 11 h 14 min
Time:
4 h 33 min
